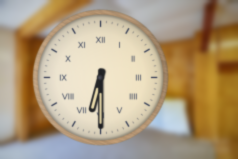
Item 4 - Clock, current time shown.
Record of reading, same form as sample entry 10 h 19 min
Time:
6 h 30 min
